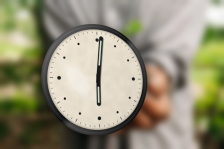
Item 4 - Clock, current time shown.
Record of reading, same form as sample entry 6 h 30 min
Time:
6 h 01 min
